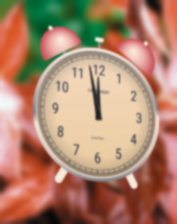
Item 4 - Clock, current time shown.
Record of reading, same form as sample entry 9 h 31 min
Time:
11 h 58 min
